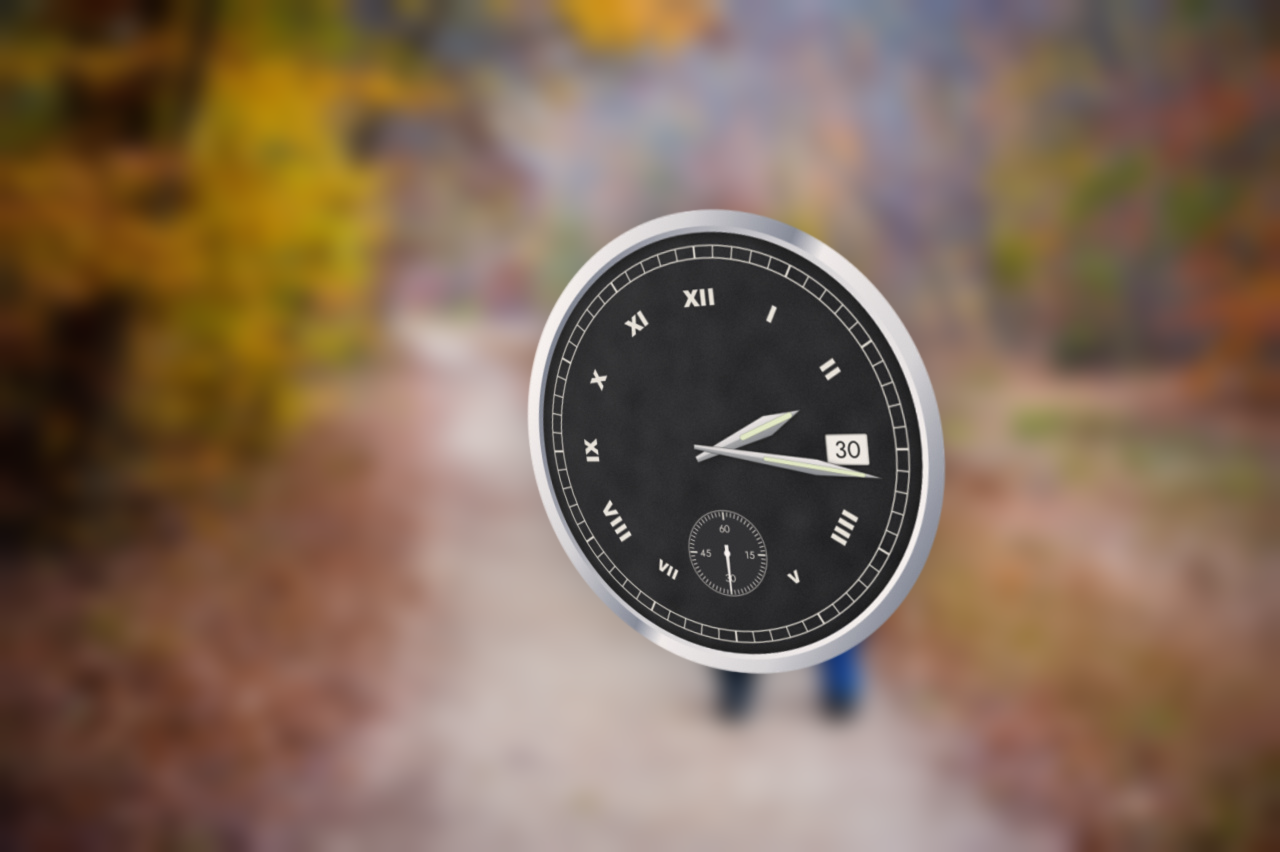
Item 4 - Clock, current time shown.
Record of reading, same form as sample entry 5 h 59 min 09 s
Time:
2 h 16 min 30 s
